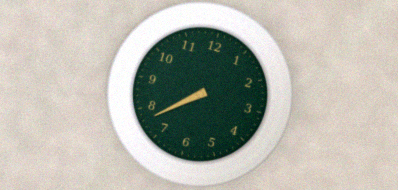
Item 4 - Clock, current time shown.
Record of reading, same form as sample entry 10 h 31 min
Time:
7 h 38 min
